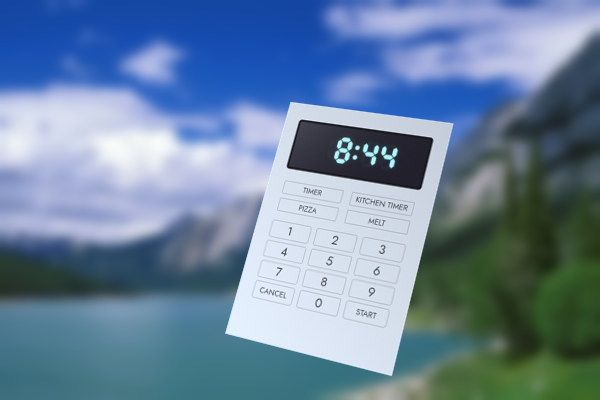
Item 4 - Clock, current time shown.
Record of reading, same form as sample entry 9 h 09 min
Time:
8 h 44 min
